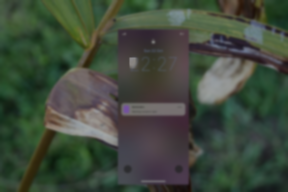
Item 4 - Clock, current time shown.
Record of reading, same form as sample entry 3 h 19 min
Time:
22 h 27 min
